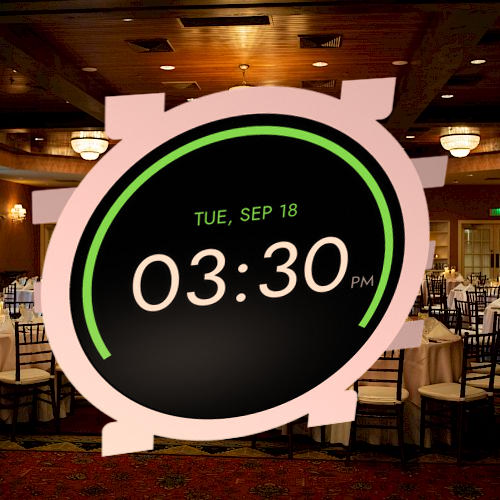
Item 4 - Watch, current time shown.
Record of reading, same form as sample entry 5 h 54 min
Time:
3 h 30 min
